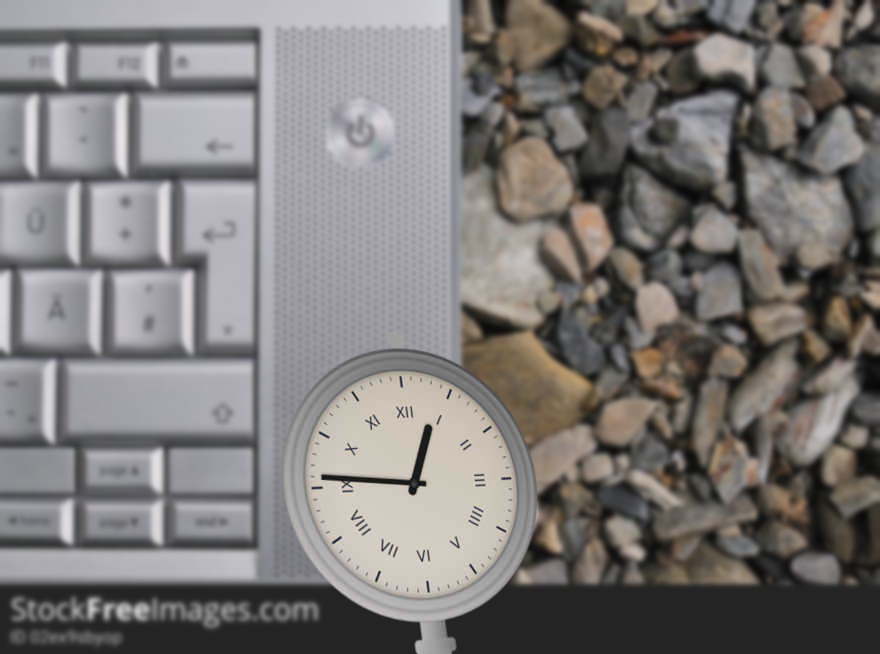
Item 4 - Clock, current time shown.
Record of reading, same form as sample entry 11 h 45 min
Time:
12 h 46 min
